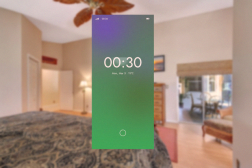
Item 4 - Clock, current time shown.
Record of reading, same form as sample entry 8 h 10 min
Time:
0 h 30 min
